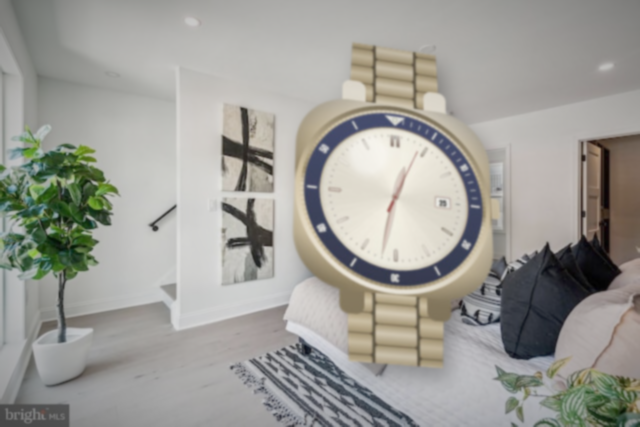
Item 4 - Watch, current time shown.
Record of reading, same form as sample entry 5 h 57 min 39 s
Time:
12 h 32 min 04 s
